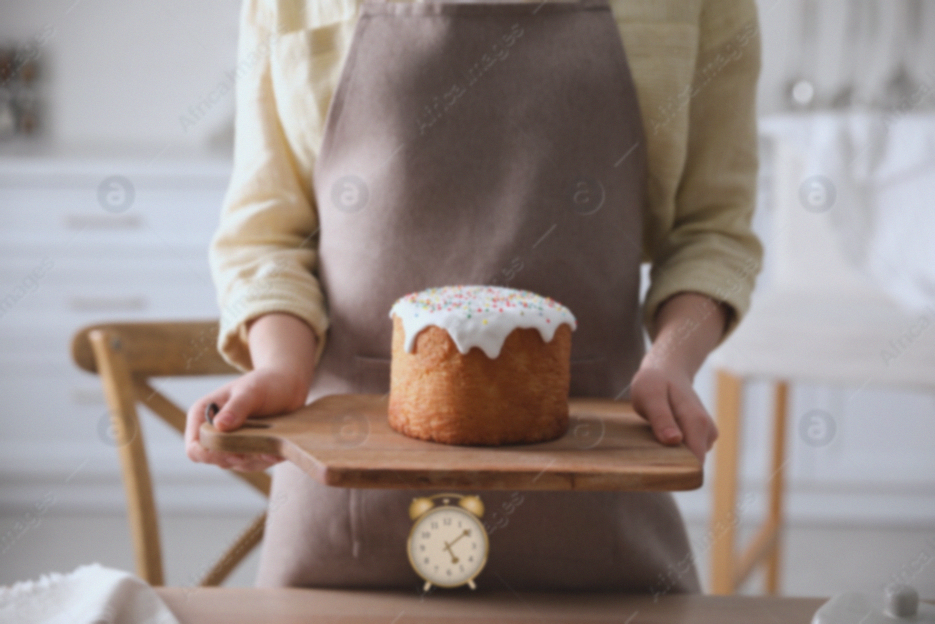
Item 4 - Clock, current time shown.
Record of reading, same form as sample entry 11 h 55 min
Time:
5 h 09 min
